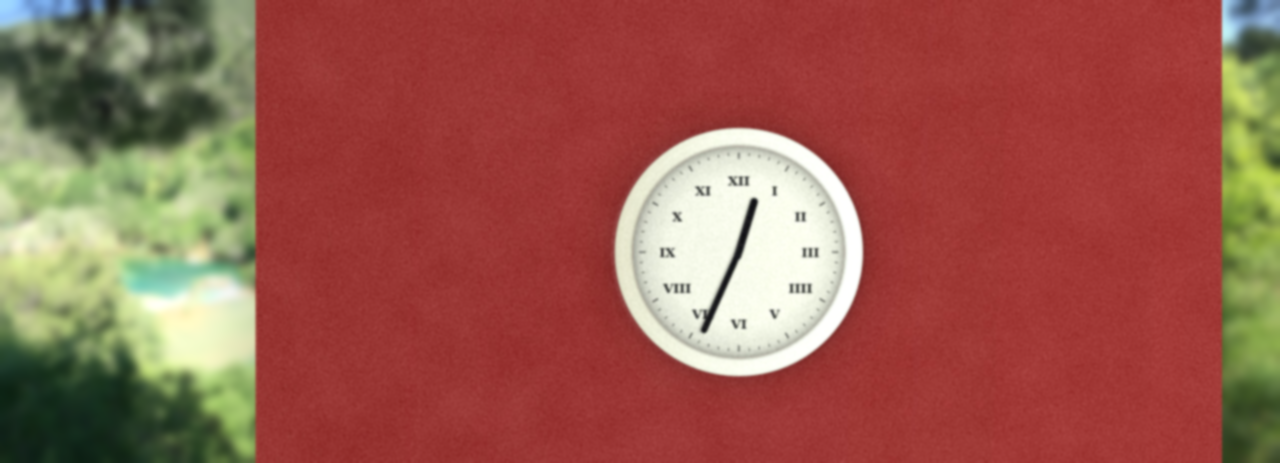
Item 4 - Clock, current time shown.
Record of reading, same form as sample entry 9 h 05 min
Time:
12 h 34 min
